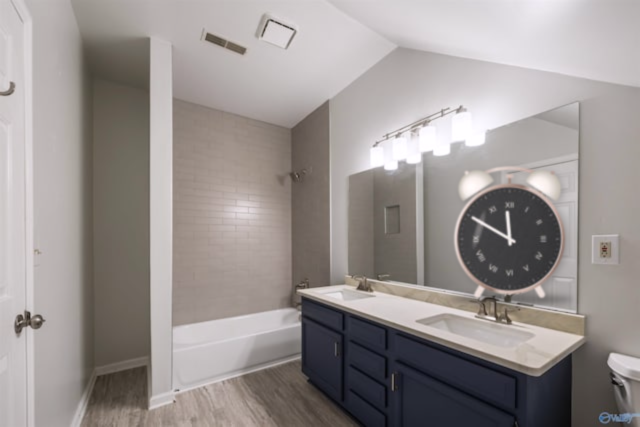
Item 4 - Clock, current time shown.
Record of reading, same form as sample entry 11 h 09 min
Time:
11 h 50 min
